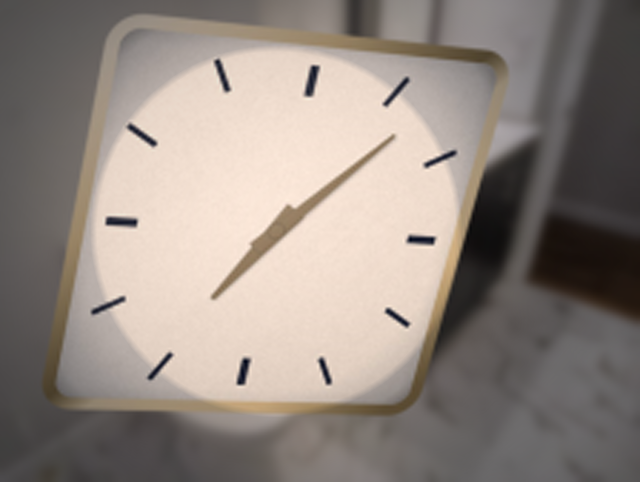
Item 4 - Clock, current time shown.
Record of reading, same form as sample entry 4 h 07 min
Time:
7 h 07 min
